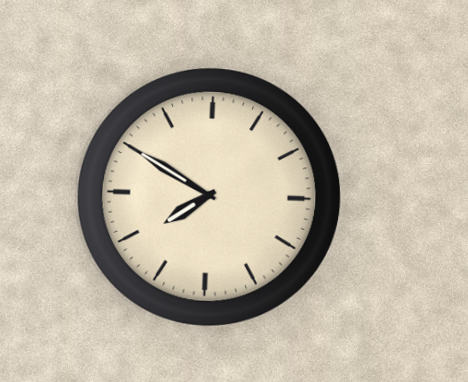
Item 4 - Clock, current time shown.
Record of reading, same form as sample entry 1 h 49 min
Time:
7 h 50 min
